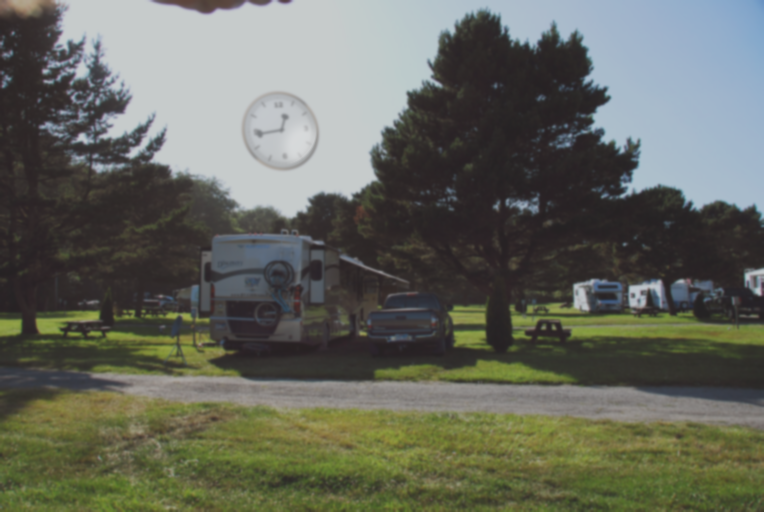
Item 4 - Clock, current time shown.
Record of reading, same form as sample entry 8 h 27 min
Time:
12 h 44 min
